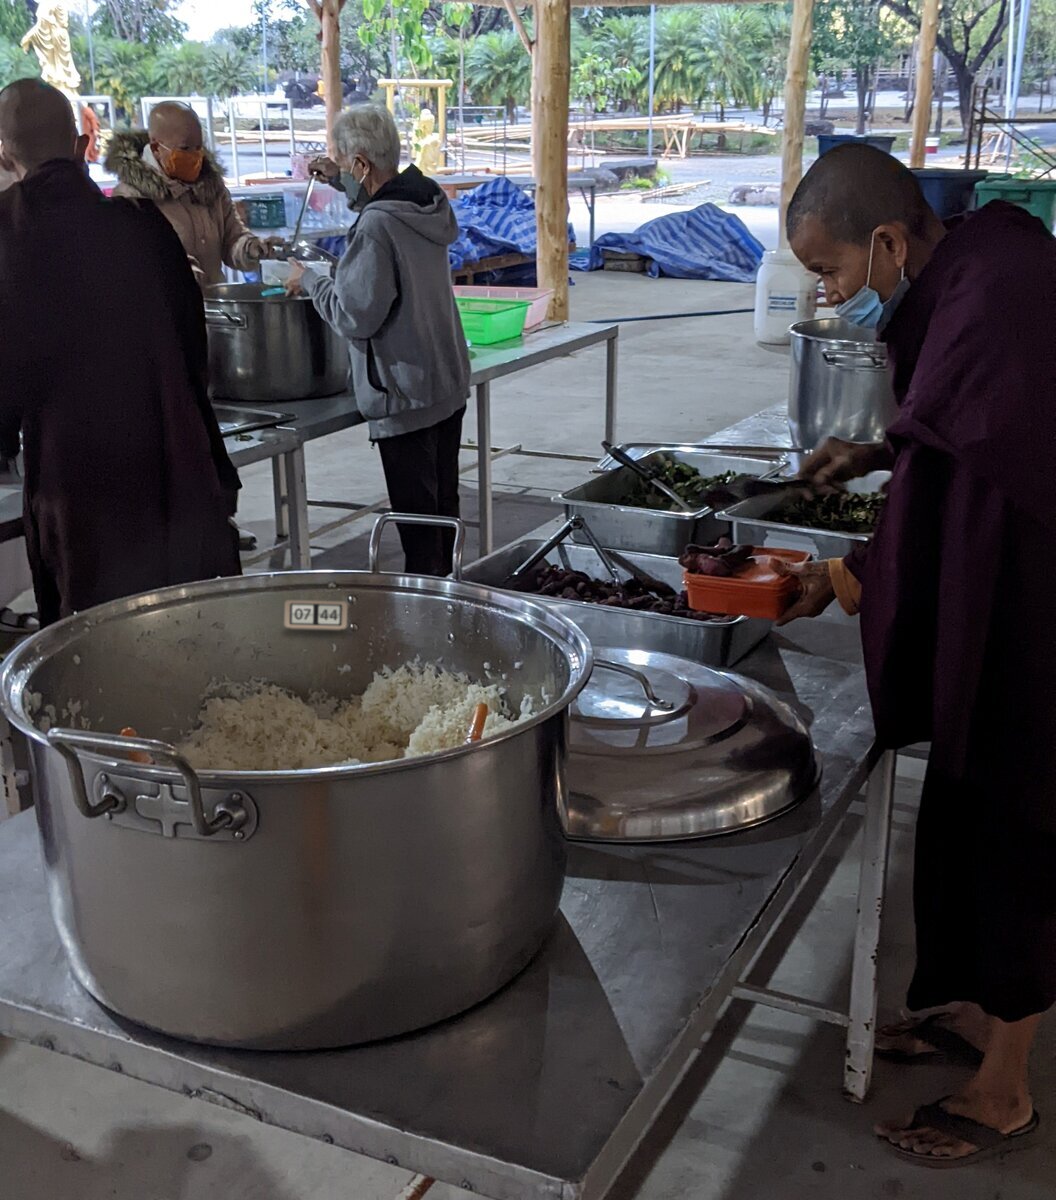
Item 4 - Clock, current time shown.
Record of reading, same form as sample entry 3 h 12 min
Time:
7 h 44 min
